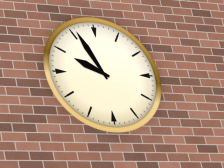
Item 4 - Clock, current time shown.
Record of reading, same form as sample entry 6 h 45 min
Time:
9 h 56 min
